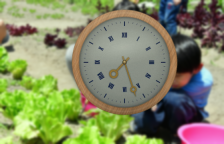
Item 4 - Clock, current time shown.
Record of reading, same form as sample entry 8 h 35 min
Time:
7 h 27 min
